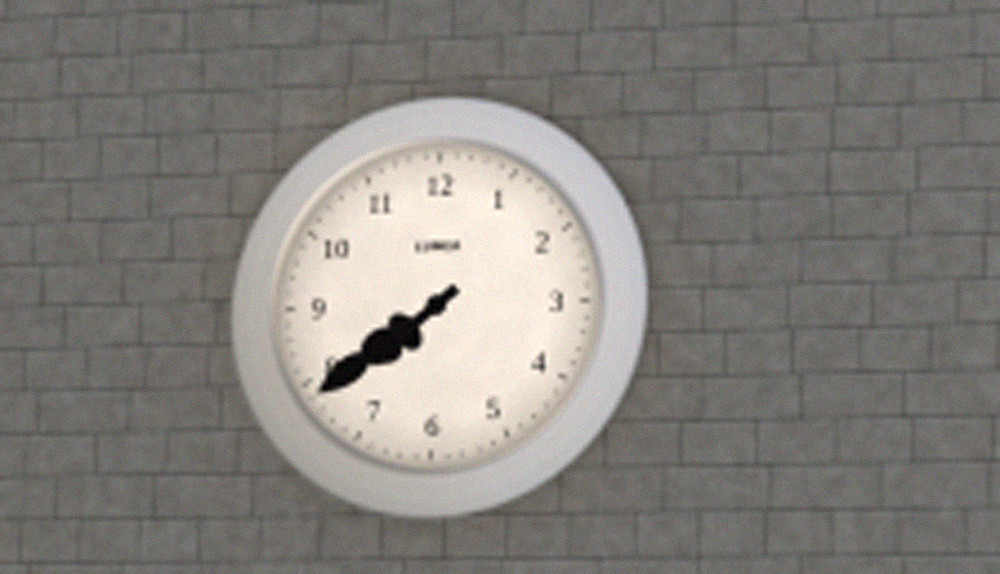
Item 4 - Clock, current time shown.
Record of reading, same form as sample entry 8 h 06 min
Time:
7 h 39 min
